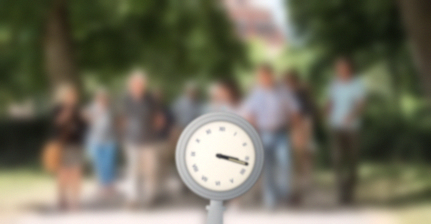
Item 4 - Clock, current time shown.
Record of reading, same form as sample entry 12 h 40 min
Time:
3 h 17 min
